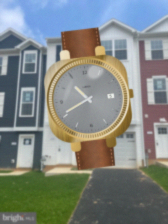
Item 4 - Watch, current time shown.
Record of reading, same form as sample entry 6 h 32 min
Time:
10 h 41 min
